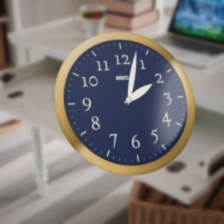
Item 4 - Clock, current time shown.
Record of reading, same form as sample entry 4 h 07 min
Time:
2 h 03 min
